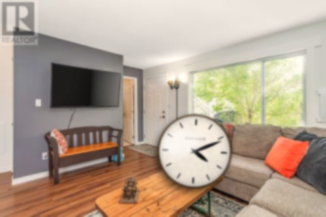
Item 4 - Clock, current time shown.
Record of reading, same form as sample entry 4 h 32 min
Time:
4 h 11 min
